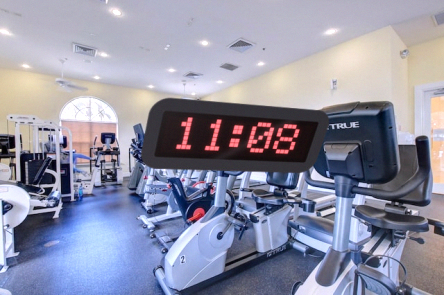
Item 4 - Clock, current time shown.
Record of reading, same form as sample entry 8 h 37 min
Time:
11 h 08 min
